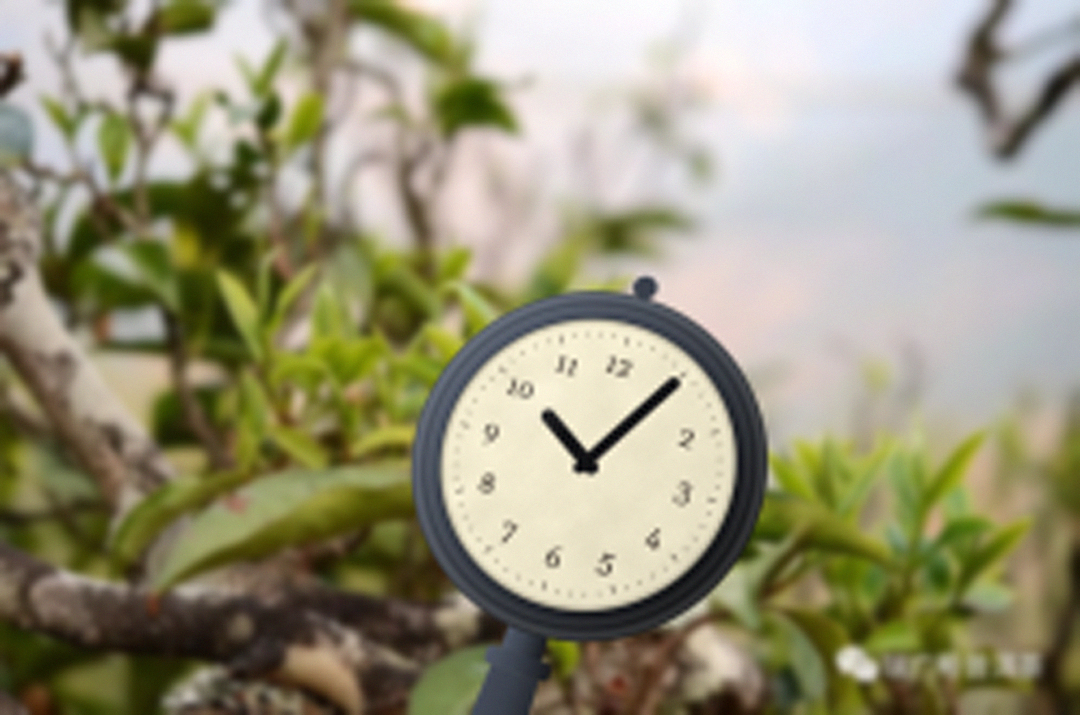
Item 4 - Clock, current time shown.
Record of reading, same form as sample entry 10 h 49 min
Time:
10 h 05 min
